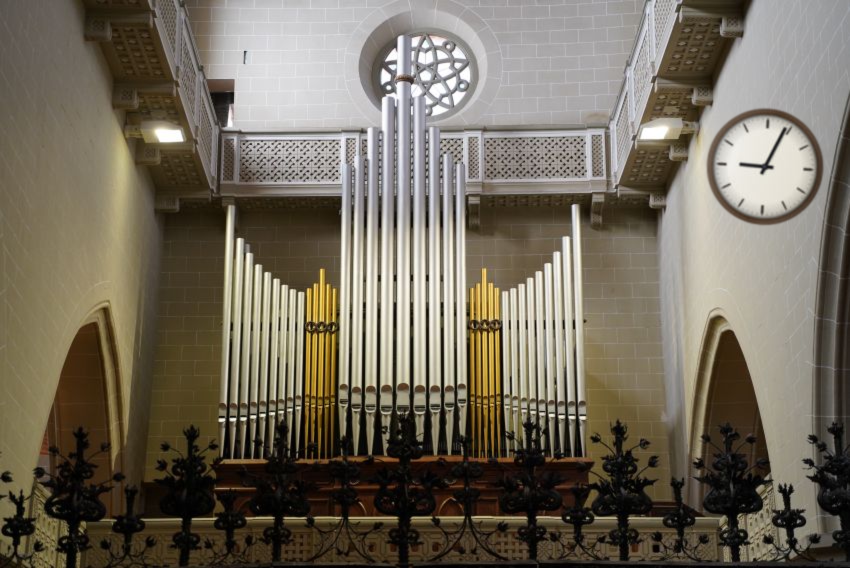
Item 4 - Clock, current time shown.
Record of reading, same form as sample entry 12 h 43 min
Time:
9 h 04 min
